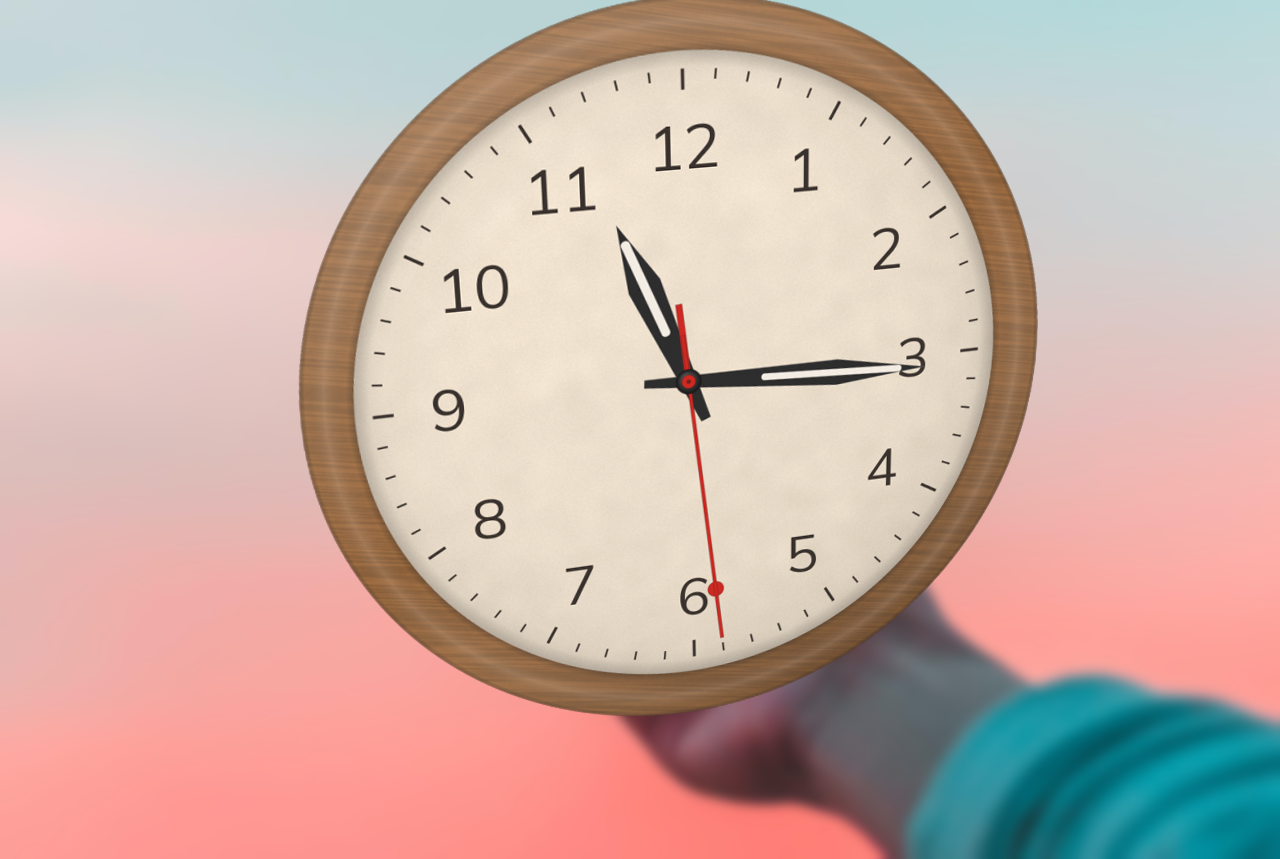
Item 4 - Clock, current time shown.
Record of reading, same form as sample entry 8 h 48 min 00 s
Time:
11 h 15 min 29 s
